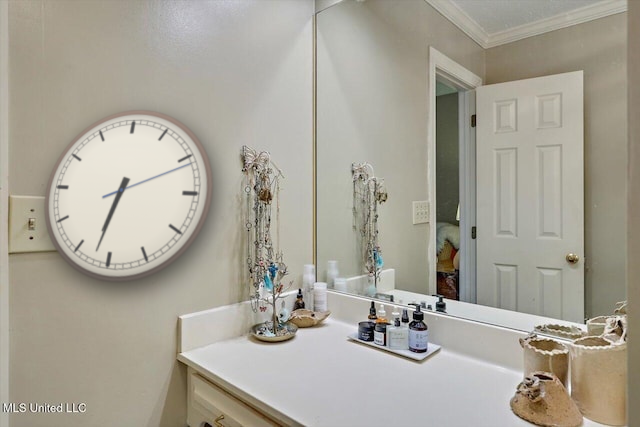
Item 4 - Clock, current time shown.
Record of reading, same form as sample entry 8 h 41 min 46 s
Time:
6 h 32 min 11 s
